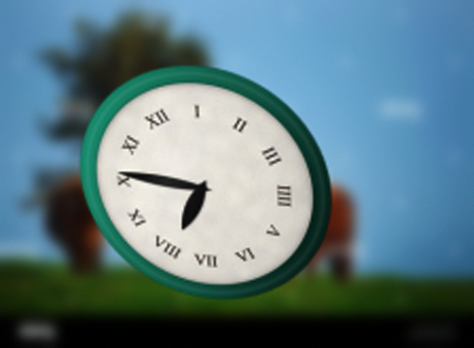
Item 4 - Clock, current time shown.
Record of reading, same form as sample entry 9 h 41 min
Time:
7 h 51 min
